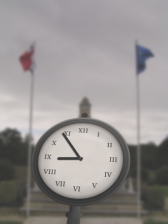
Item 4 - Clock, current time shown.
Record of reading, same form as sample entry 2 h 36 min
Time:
8 h 54 min
